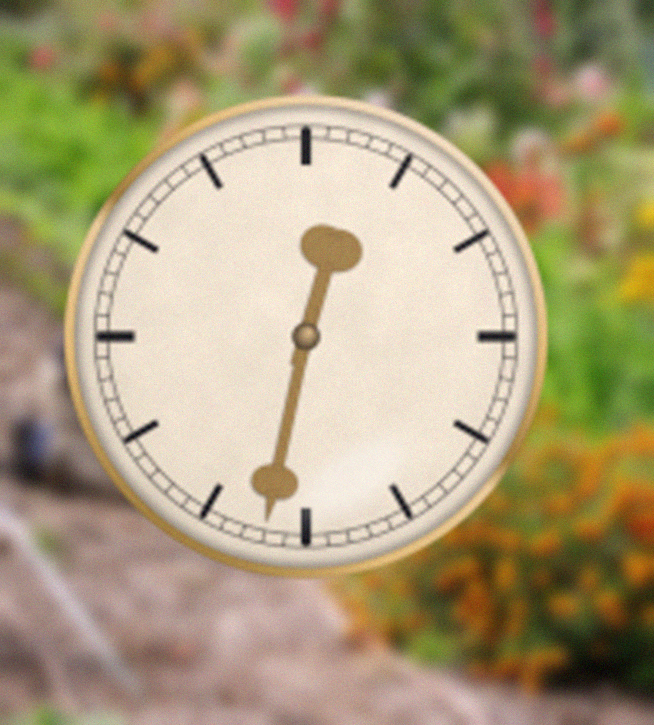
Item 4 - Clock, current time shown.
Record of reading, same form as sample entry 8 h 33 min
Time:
12 h 32 min
